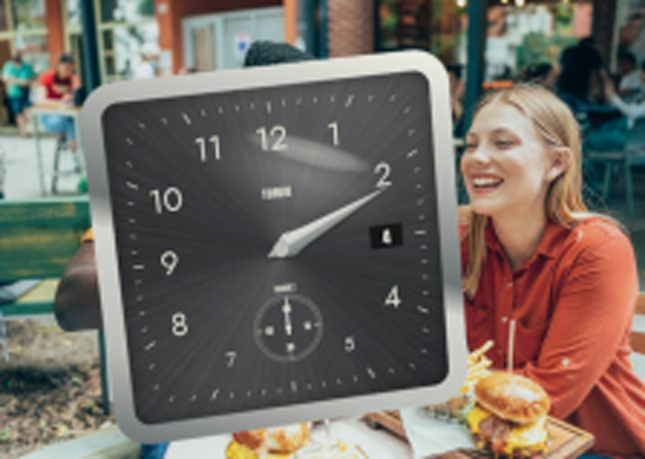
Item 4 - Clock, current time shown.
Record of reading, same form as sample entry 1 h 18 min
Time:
2 h 11 min
